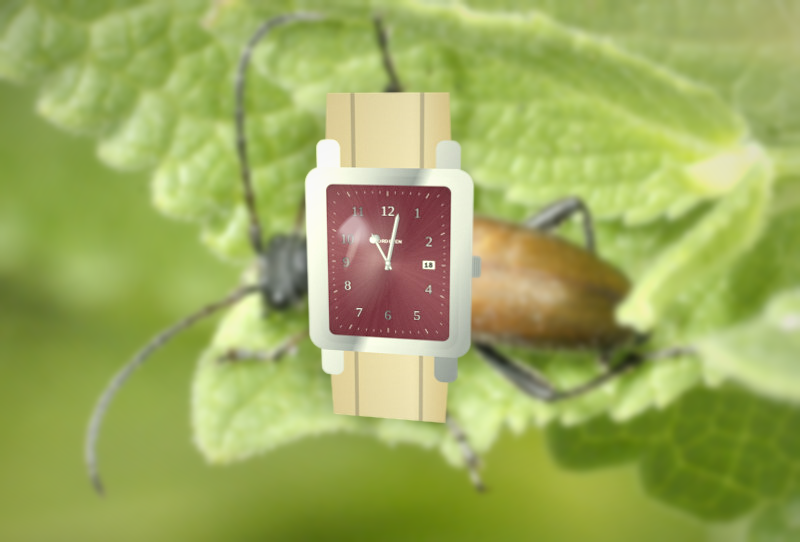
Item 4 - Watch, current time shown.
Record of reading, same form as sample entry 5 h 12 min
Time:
11 h 02 min
